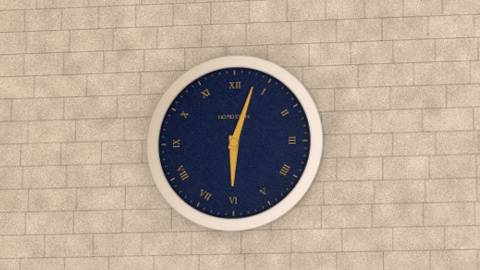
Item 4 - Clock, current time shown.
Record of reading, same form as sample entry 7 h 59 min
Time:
6 h 03 min
